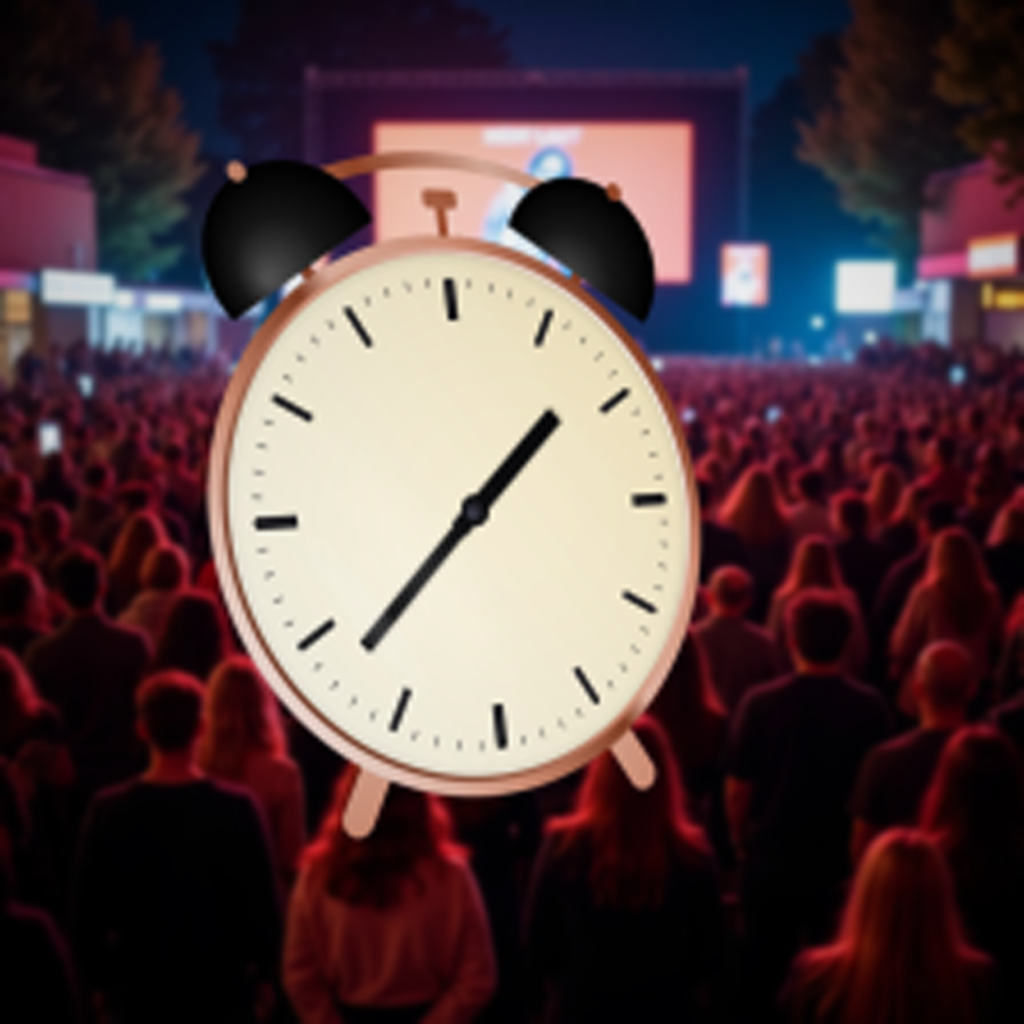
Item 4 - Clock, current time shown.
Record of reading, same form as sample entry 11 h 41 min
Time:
1 h 38 min
